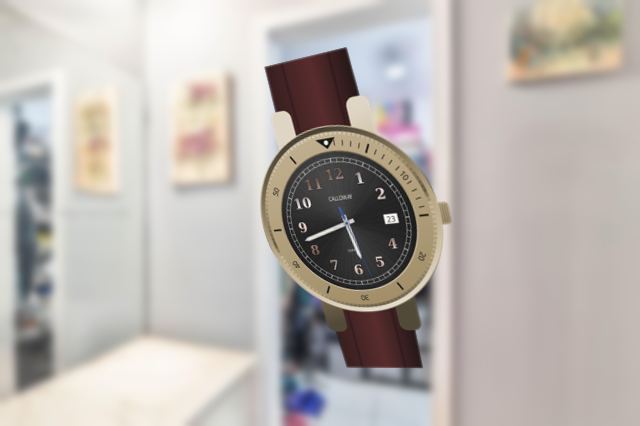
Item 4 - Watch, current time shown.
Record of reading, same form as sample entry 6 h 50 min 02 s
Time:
5 h 42 min 28 s
